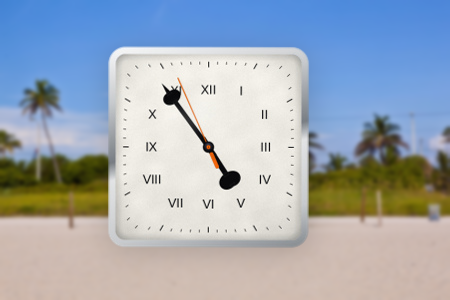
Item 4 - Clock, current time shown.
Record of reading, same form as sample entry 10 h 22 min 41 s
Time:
4 h 53 min 56 s
